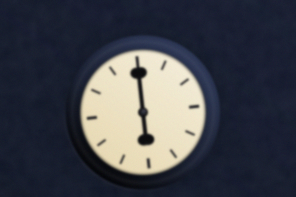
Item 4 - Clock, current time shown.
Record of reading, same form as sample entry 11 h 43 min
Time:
6 h 00 min
